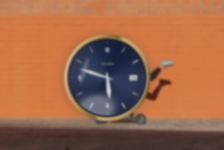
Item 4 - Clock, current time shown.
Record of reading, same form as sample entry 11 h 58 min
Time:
5 h 48 min
